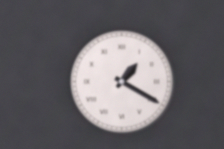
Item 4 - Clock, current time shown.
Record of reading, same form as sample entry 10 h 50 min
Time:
1 h 20 min
